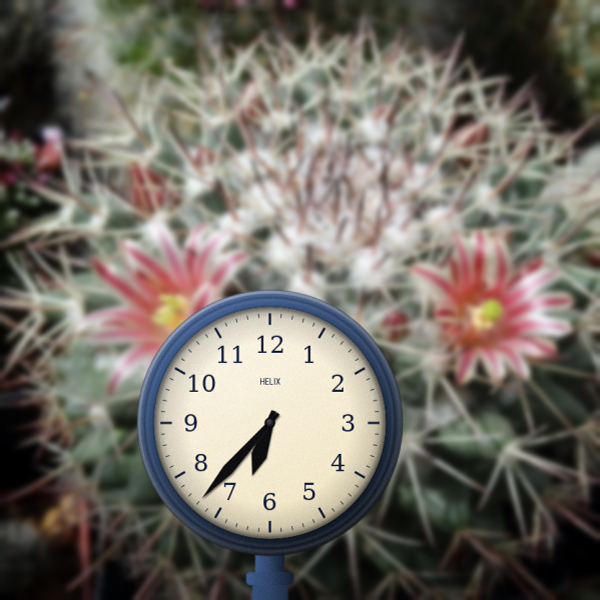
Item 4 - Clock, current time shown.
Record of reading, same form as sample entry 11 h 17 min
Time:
6 h 37 min
